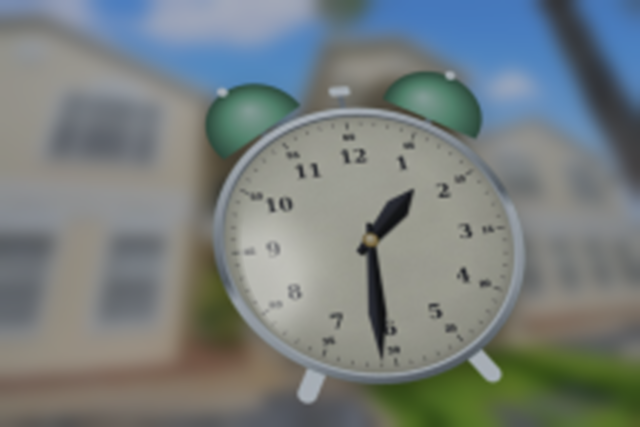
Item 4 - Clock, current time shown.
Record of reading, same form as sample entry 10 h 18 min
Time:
1 h 31 min
